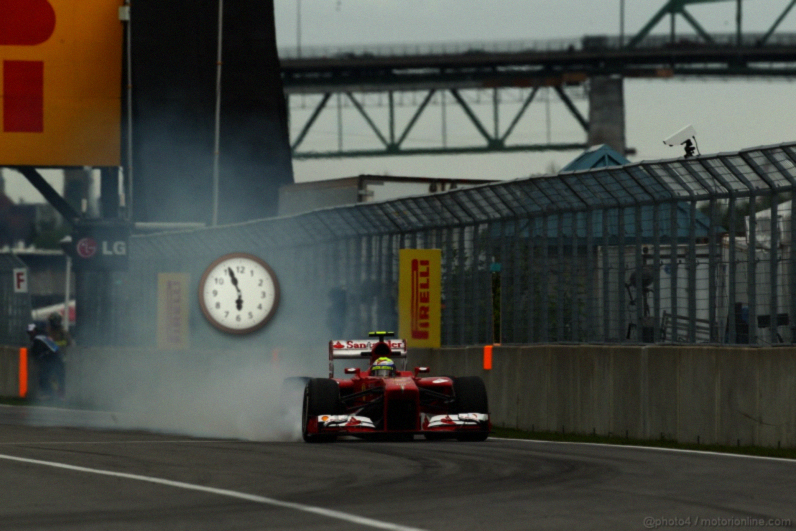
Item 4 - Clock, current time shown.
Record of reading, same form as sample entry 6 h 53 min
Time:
5 h 56 min
